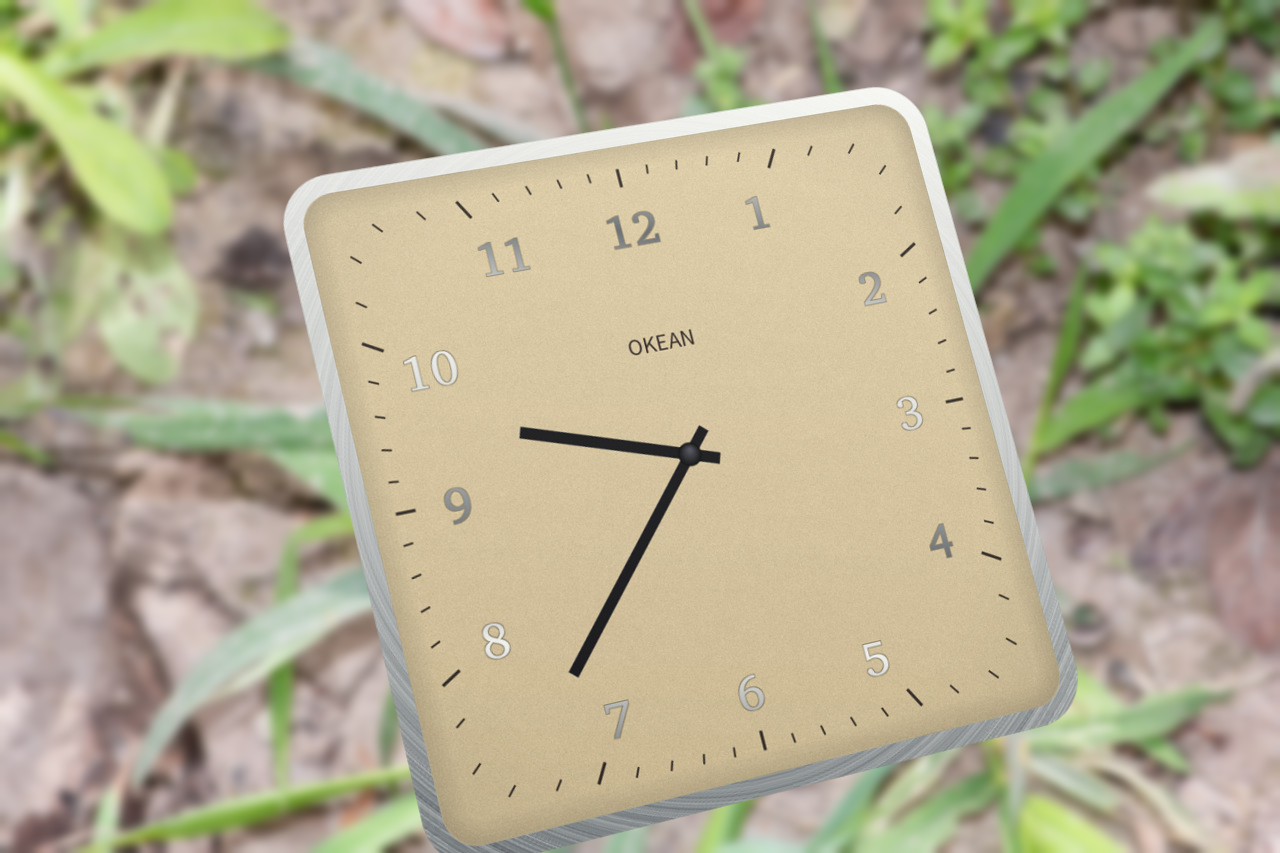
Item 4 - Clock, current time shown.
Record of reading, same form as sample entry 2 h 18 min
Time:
9 h 37 min
